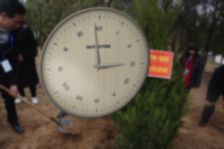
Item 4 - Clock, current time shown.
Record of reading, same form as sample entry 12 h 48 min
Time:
2 h 59 min
